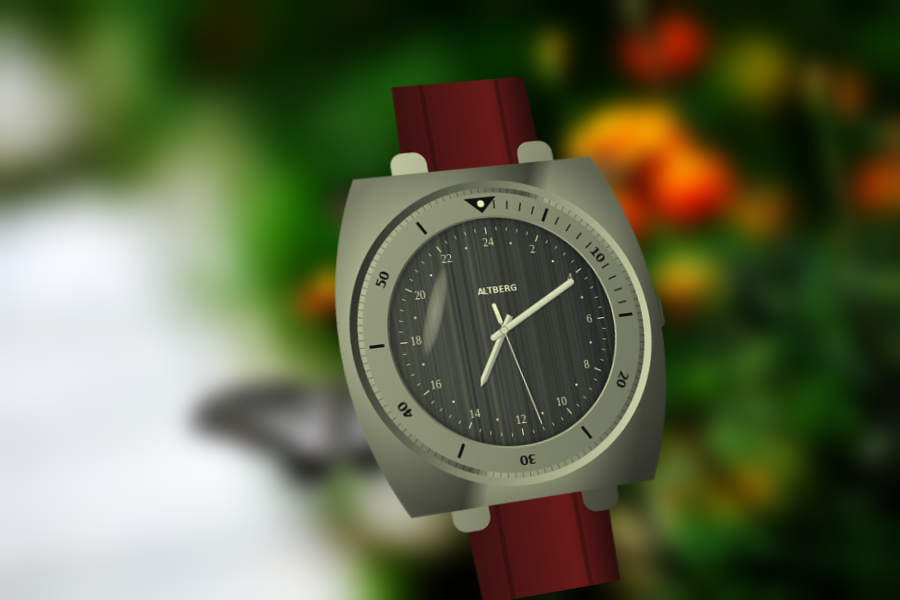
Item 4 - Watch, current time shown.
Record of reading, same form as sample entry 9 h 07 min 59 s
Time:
14 h 10 min 28 s
